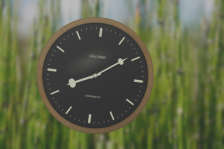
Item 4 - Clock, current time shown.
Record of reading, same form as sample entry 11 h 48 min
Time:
8 h 09 min
